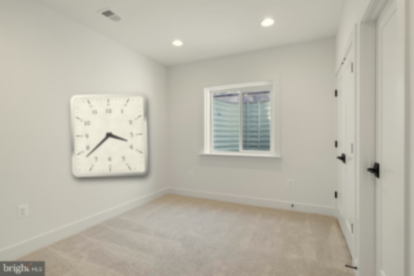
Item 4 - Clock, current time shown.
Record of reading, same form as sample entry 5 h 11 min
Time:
3 h 38 min
